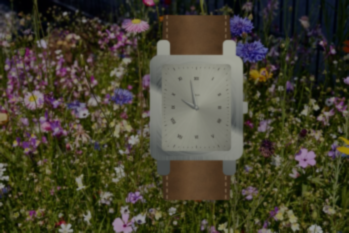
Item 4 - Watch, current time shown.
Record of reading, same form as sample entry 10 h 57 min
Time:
9 h 58 min
